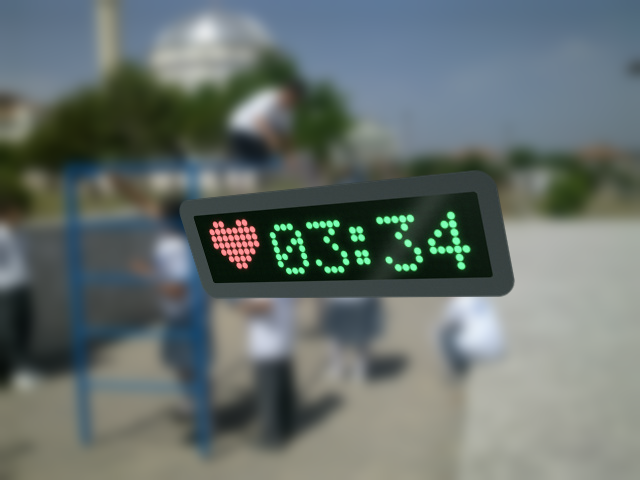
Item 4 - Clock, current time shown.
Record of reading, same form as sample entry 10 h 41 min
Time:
3 h 34 min
